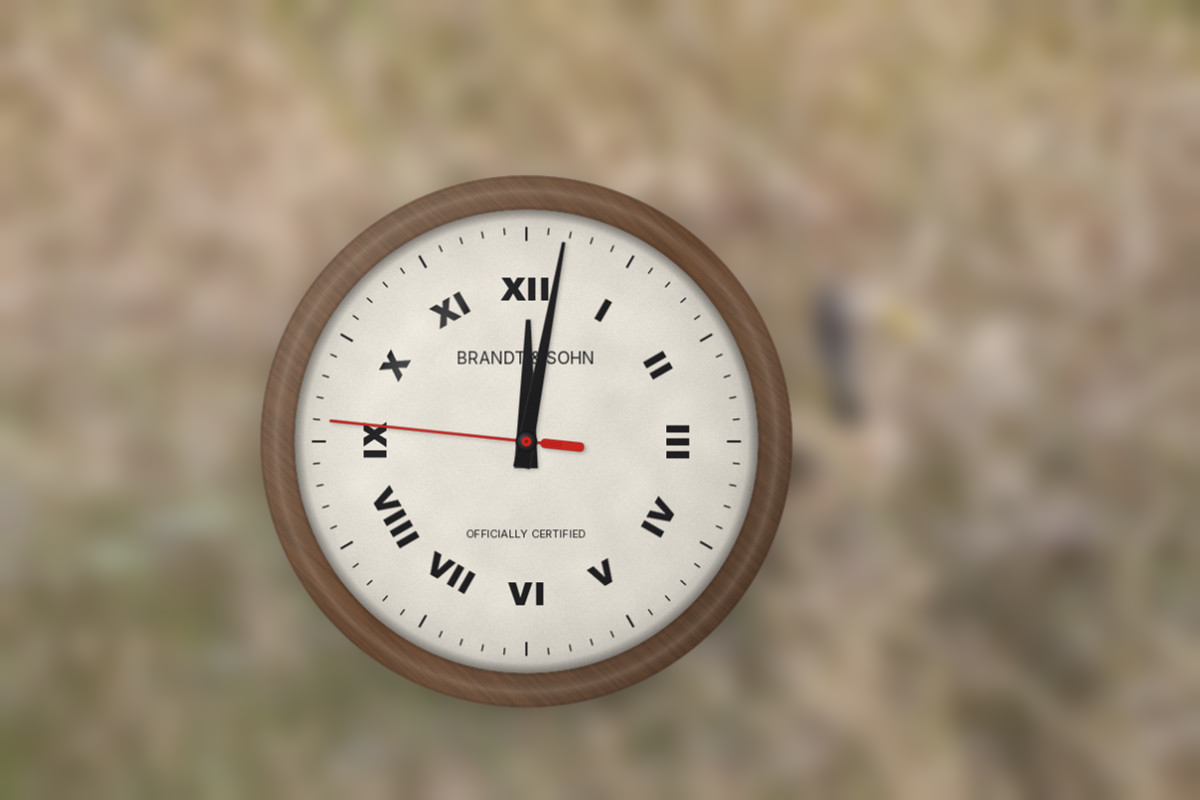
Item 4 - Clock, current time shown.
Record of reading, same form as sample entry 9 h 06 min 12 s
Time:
12 h 01 min 46 s
